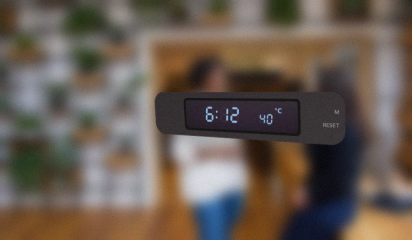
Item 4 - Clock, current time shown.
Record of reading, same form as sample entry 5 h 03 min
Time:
6 h 12 min
